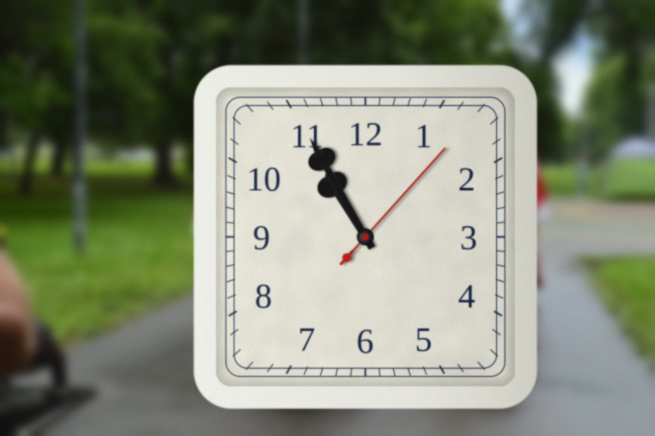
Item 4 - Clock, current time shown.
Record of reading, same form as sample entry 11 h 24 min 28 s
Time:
10 h 55 min 07 s
